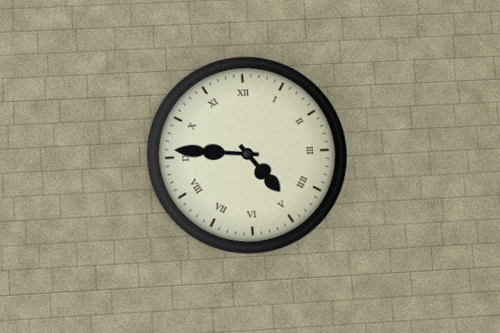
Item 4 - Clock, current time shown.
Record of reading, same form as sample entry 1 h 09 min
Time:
4 h 46 min
